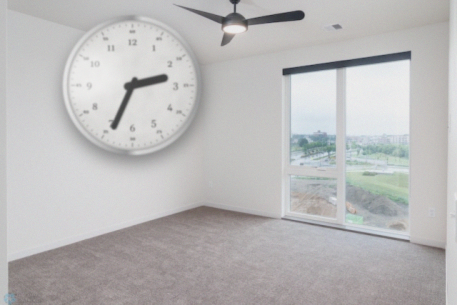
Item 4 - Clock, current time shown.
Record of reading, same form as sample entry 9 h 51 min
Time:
2 h 34 min
